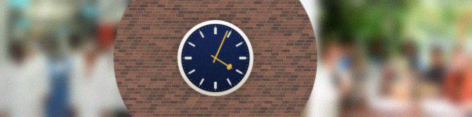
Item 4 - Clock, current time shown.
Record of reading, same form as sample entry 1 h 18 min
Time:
4 h 04 min
